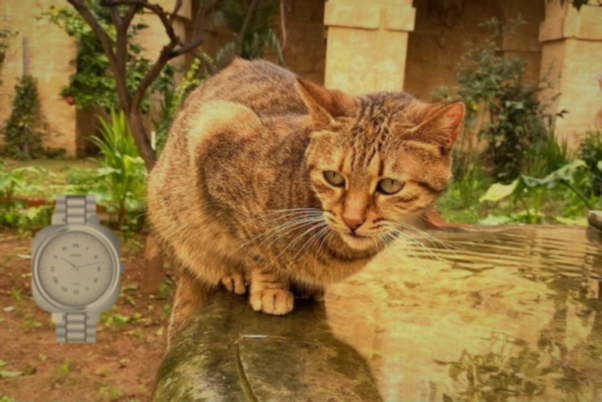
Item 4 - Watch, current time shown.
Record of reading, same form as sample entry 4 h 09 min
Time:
10 h 13 min
